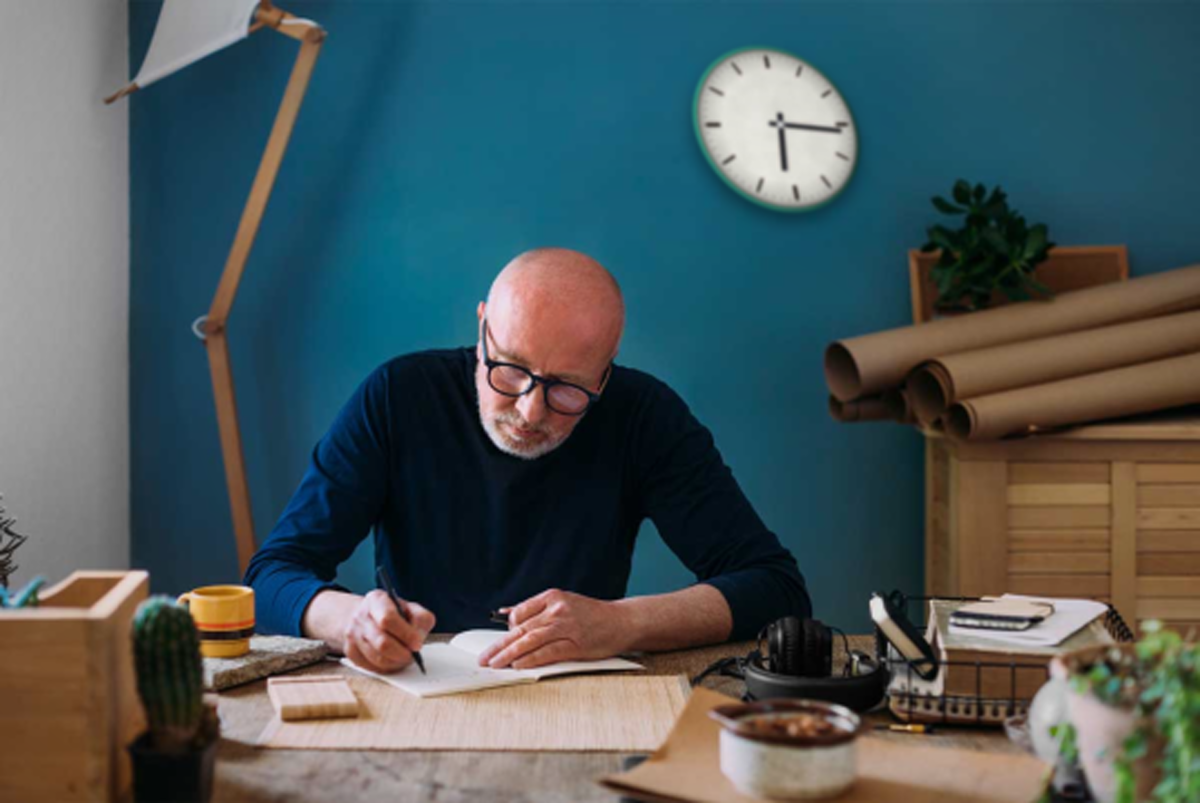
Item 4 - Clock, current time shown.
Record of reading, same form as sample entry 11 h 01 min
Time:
6 h 16 min
